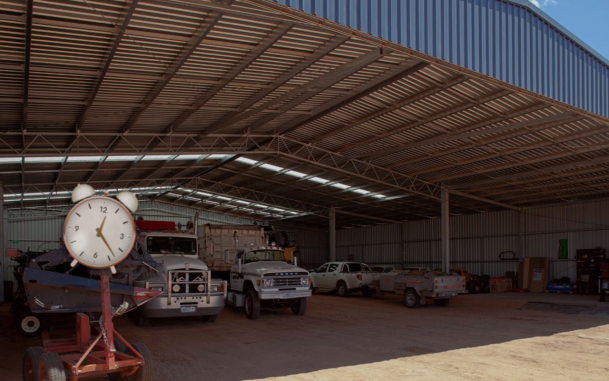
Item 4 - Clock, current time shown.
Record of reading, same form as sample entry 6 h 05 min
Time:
12 h 23 min
